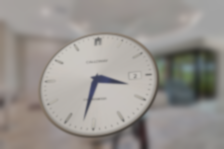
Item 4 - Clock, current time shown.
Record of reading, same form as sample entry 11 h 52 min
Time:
3 h 32 min
